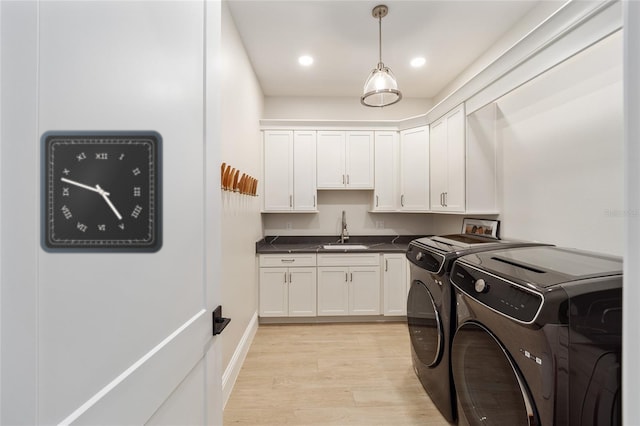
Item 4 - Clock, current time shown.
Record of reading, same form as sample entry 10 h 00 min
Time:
4 h 48 min
